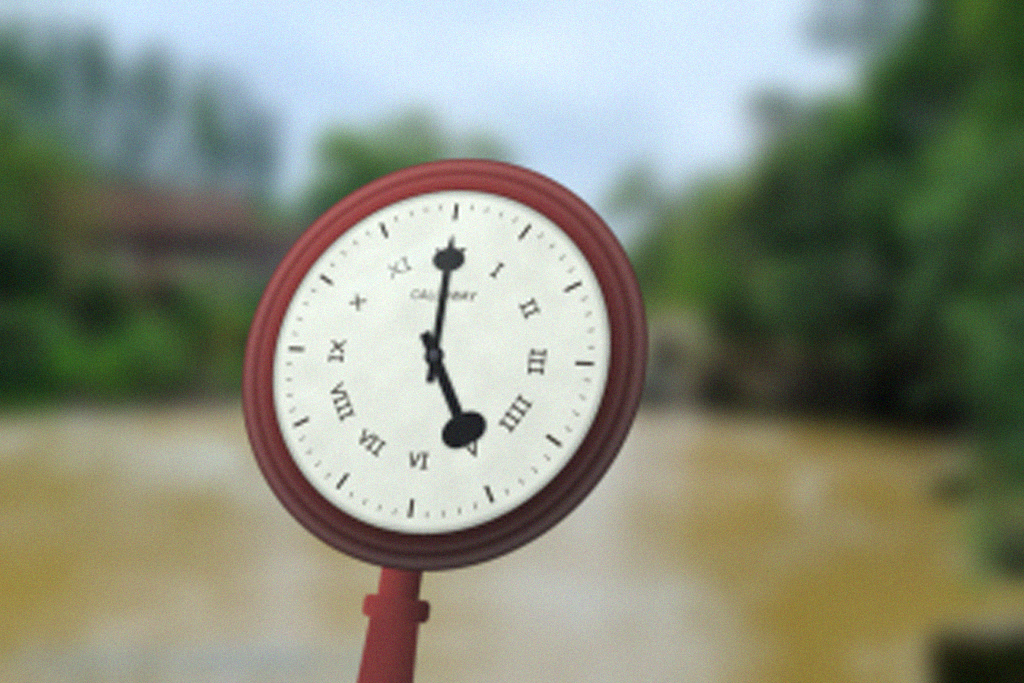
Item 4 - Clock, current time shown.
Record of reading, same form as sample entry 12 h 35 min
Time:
5 h 00 min
